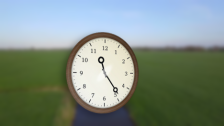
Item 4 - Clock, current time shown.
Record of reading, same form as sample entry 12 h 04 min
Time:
11 h 24 min
